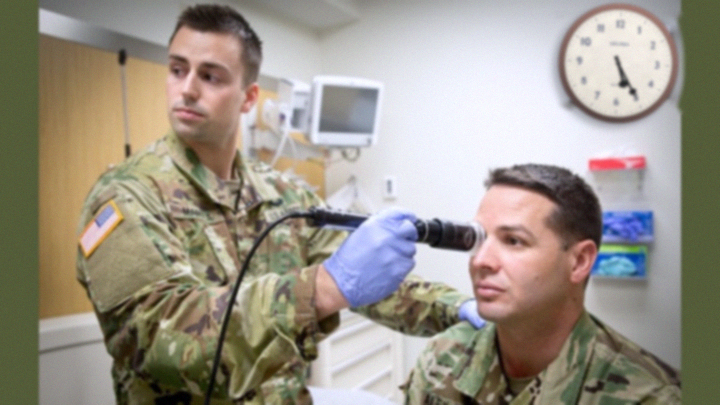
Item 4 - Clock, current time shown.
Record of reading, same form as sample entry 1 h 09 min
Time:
5 h 25 min
